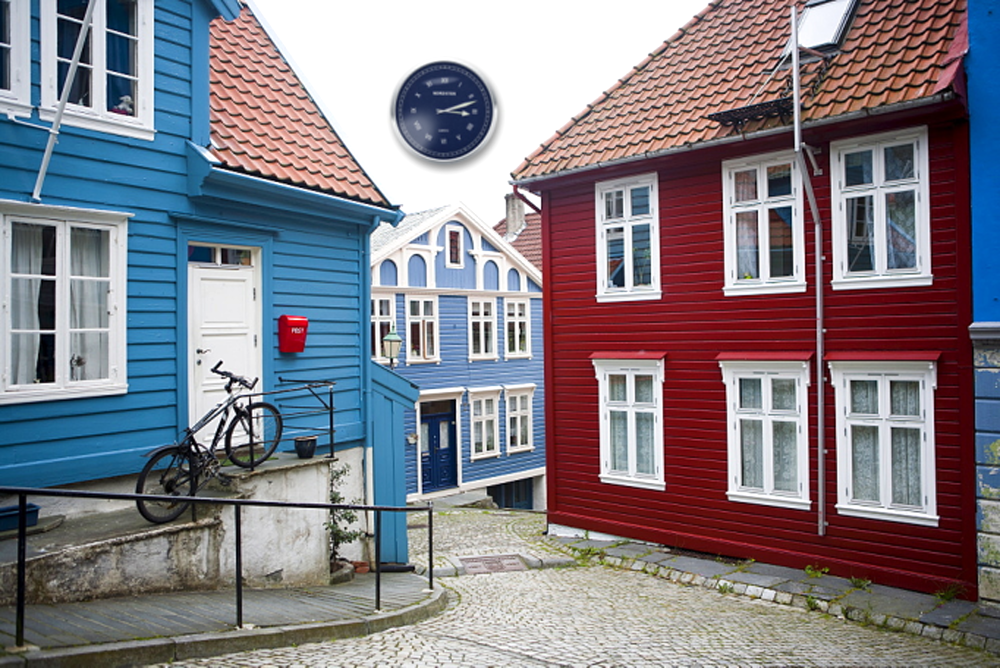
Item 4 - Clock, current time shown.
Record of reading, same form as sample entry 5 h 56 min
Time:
3 h 12 min
